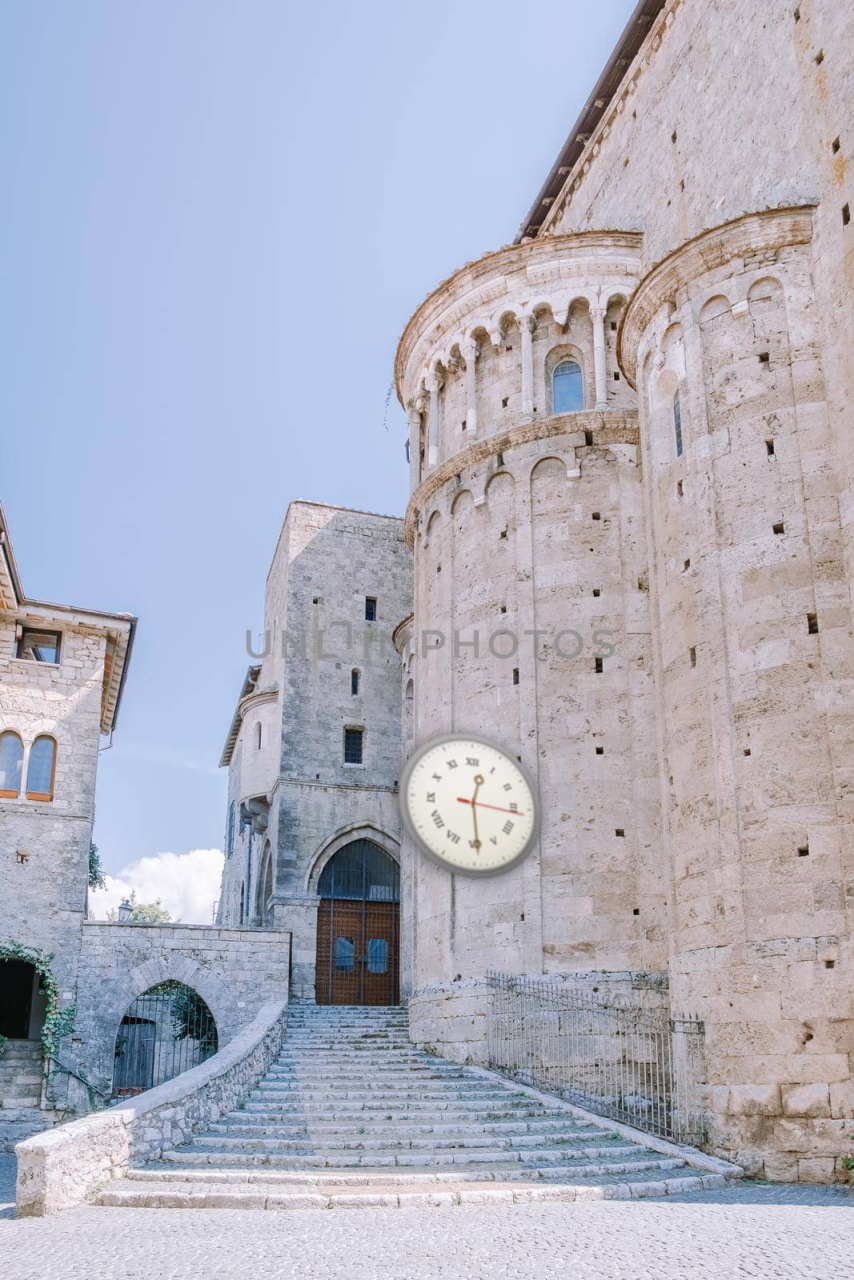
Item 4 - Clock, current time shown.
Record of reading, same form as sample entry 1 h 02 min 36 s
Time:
12 h 29 min 16 s
